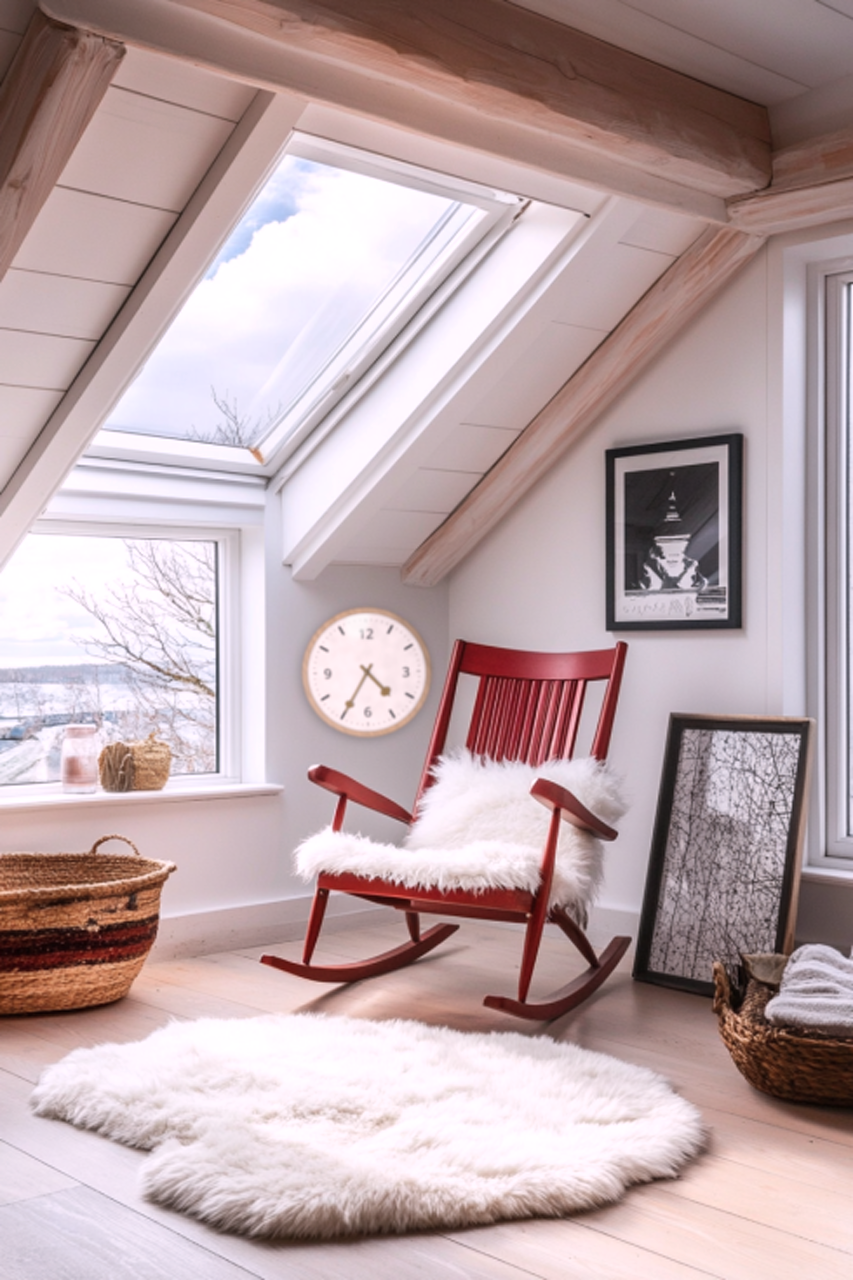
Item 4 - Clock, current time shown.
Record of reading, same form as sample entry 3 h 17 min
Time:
4 h 35 min
